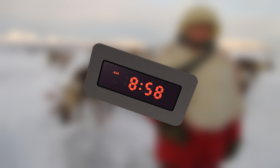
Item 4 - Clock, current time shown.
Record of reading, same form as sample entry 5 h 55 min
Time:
8 h 58 min
